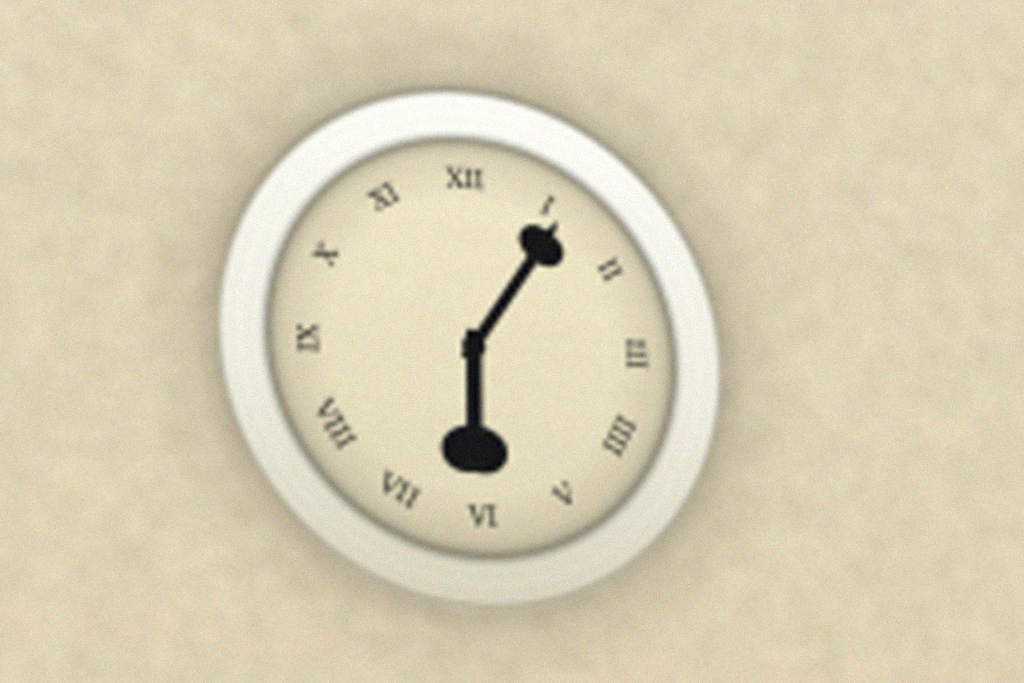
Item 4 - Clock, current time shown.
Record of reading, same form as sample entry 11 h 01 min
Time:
6 h 06 min
